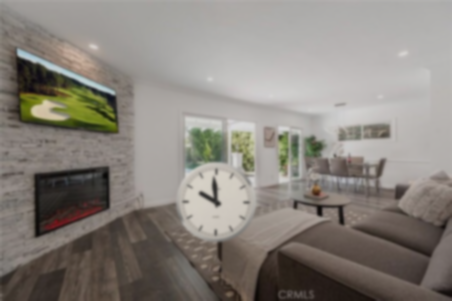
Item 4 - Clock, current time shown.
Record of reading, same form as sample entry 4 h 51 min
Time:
9 h 59 min
